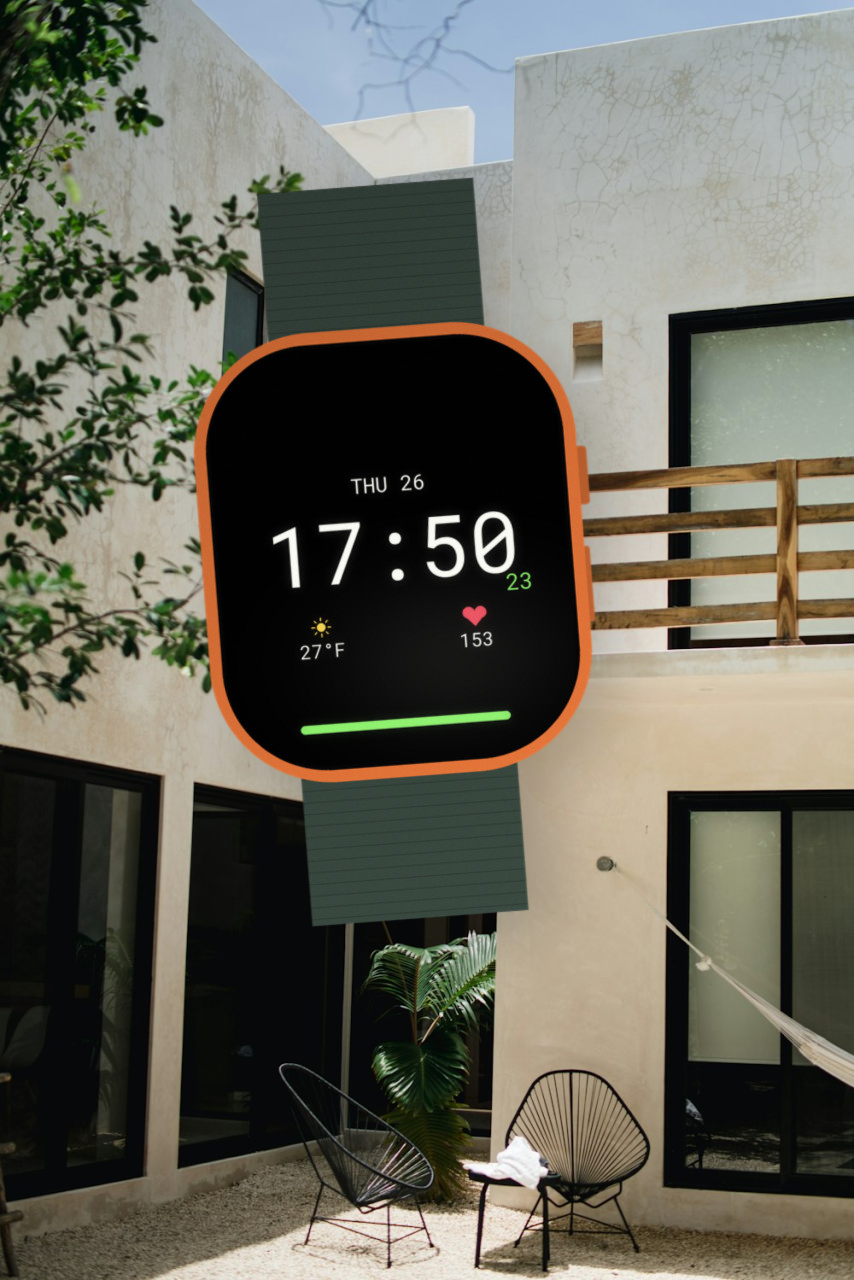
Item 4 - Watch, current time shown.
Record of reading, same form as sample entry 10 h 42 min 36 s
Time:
17 h 50 min 23 s
